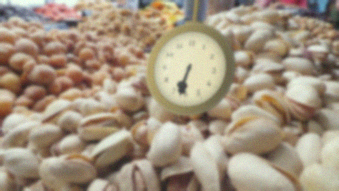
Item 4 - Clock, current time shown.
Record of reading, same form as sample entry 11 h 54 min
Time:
6 h 32 min
